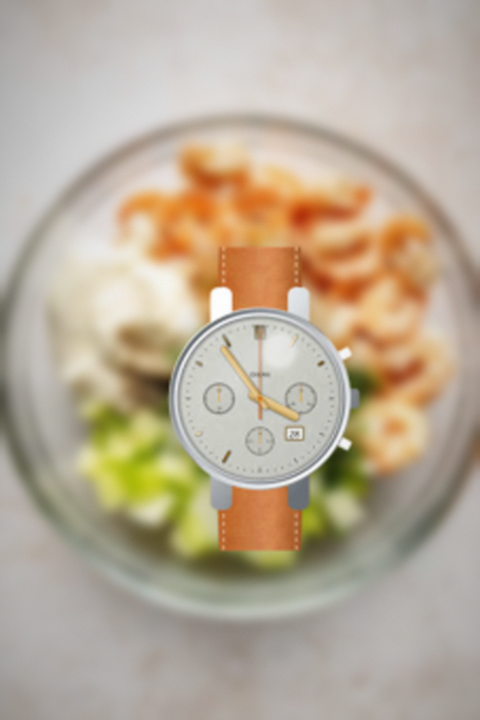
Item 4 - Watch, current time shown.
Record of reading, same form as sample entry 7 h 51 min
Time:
3 h 54 min
